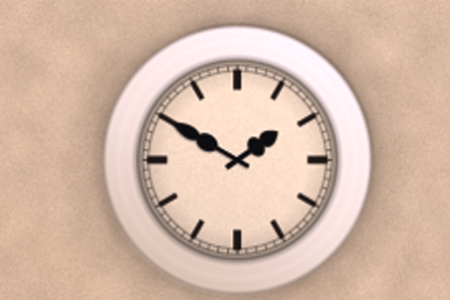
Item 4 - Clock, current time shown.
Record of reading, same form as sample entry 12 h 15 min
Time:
1 h 50 min
